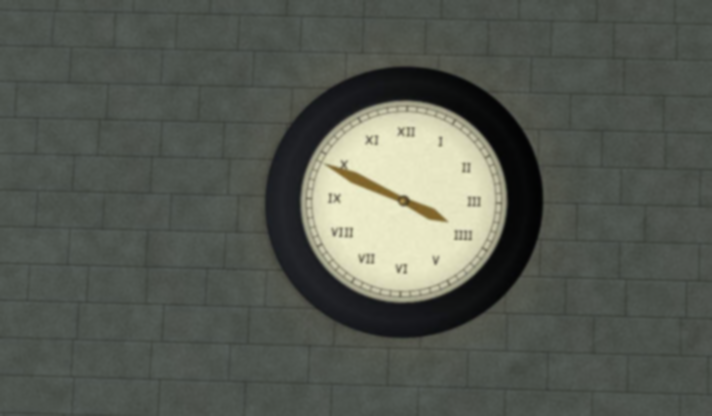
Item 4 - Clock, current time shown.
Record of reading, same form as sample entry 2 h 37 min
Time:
3 h 49 min
